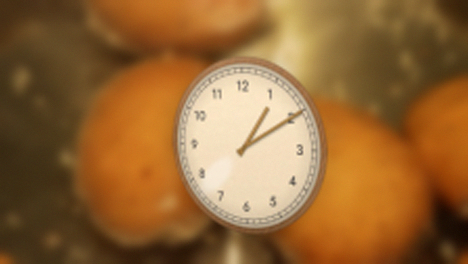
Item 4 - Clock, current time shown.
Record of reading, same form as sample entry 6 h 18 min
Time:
1 h 10 min
